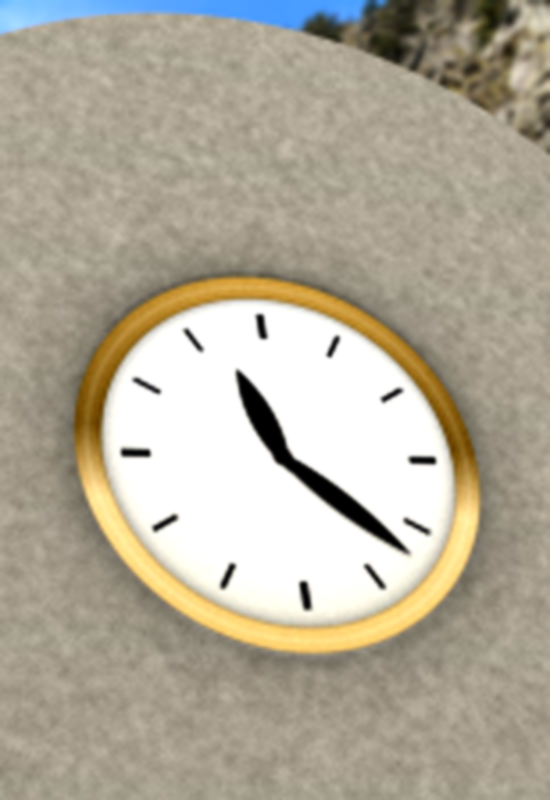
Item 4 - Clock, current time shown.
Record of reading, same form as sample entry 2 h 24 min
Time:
11 h 22 min
